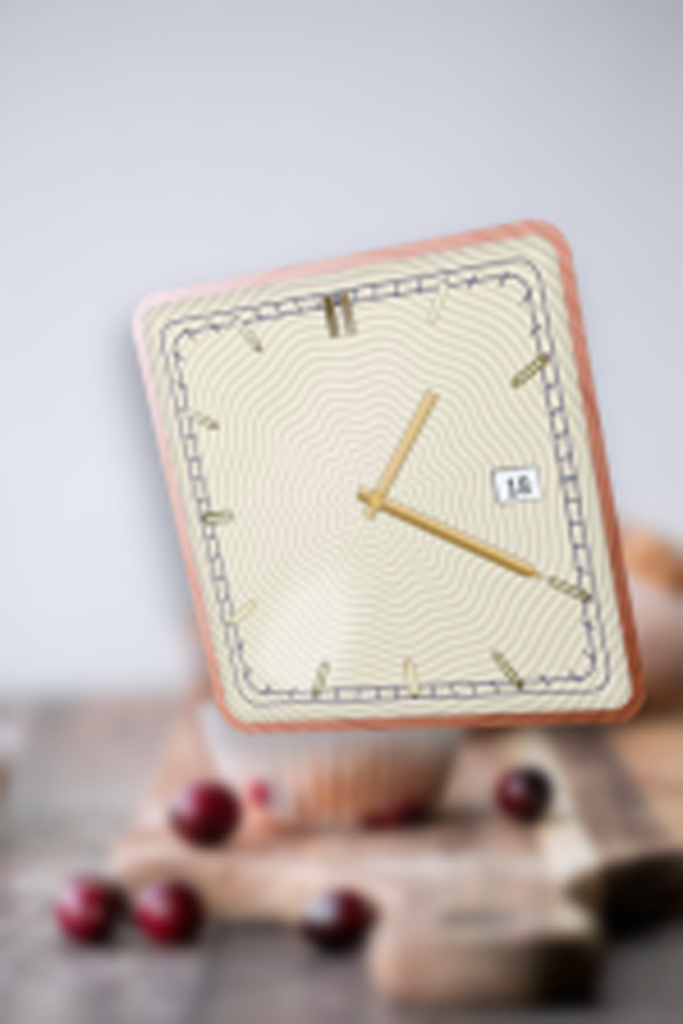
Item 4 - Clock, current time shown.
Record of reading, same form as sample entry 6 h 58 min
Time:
1 h 20 min
